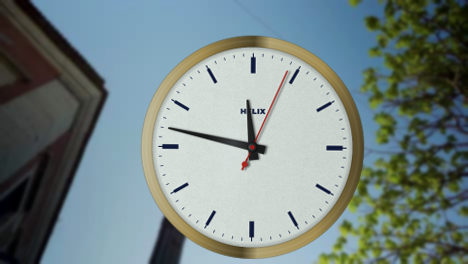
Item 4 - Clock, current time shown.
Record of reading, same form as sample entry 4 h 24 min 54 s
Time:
11 h 47 min 04 s
